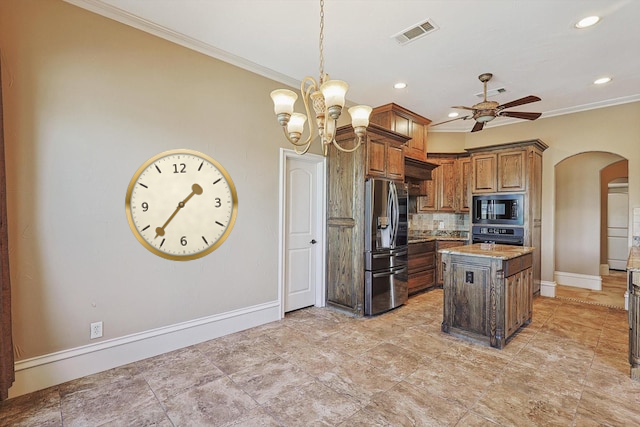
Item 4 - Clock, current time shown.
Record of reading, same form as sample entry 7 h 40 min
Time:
1 h 37 min
